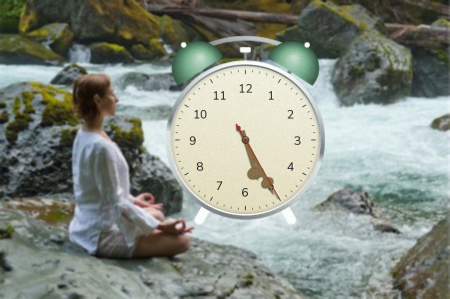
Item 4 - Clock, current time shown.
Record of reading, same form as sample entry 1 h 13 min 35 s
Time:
5 h 25 min 25 s
